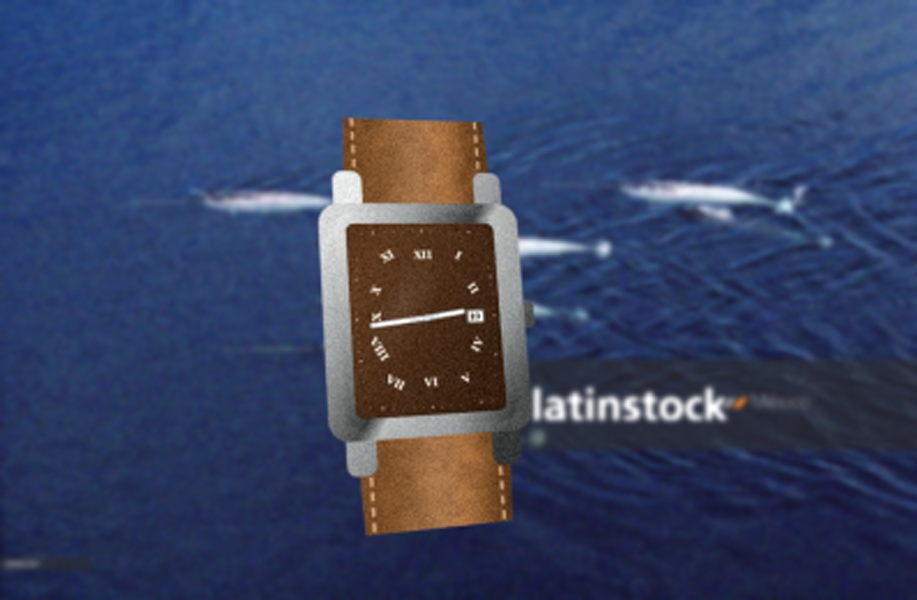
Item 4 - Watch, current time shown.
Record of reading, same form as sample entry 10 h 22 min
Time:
2 h 44 min
